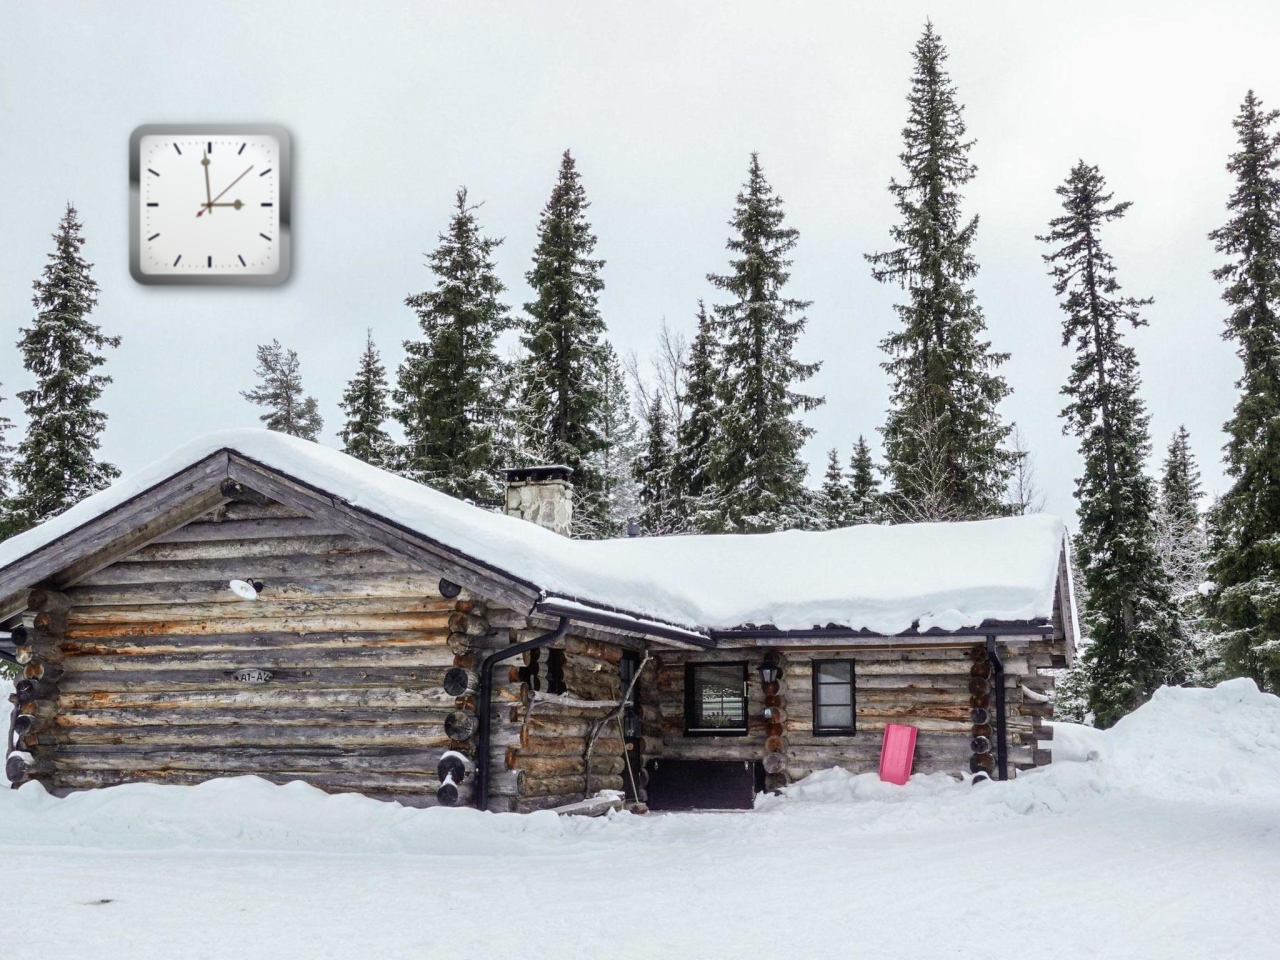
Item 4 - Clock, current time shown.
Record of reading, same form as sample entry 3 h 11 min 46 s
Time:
2 h 59 min 08 s
